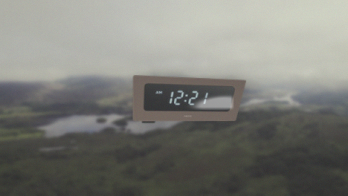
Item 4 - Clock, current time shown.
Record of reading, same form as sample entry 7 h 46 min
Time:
12 h 21 min
